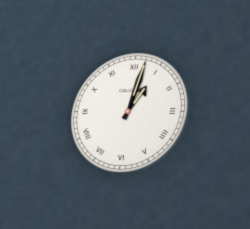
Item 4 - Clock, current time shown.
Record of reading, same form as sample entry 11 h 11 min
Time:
1 h 02 min
